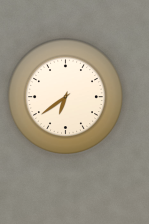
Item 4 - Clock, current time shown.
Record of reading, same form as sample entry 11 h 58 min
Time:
6 h 39 min
